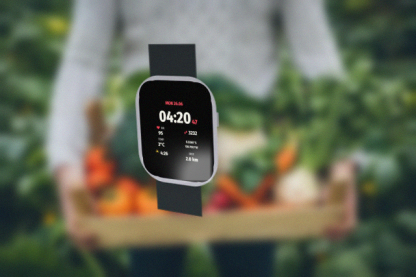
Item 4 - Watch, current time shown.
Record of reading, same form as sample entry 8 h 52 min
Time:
4 h 20 min
